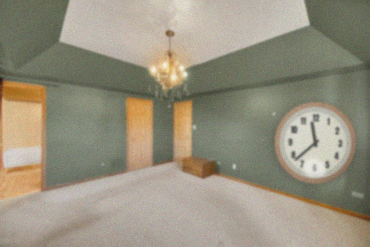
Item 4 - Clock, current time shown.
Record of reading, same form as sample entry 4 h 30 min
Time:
11 h 38 min
